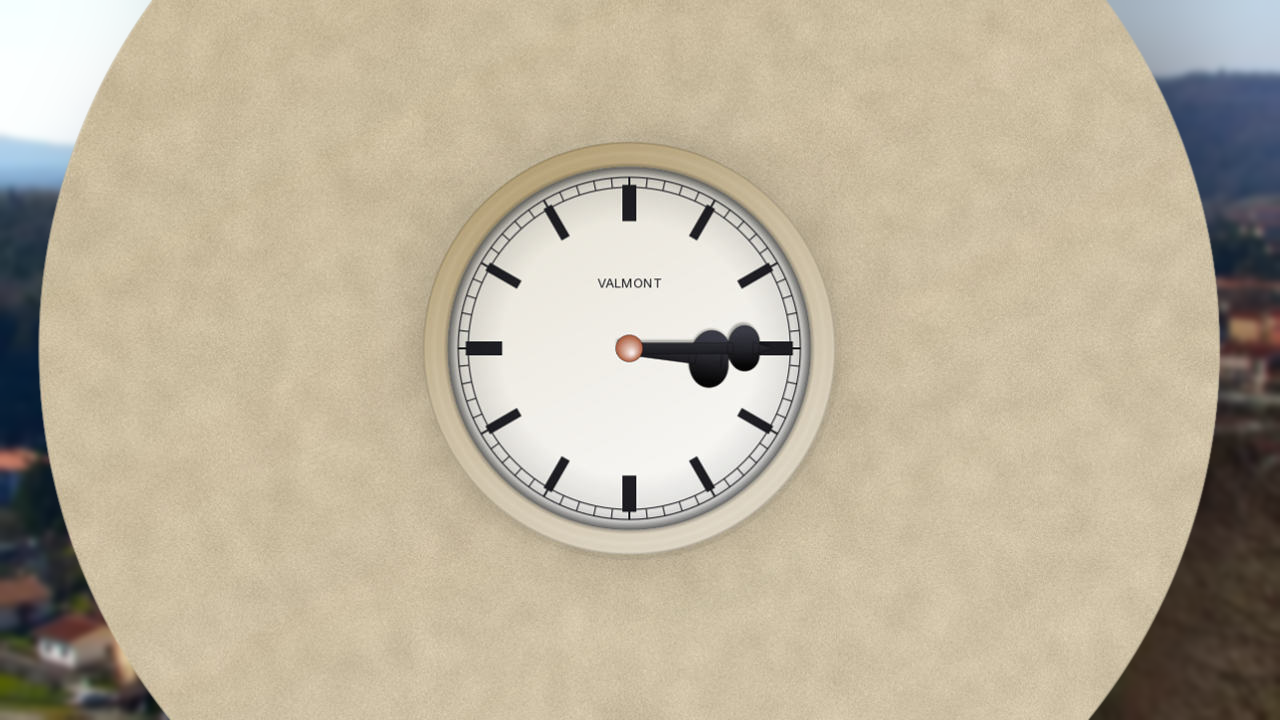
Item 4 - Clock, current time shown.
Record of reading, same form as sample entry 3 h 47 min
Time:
3 h 15 min
